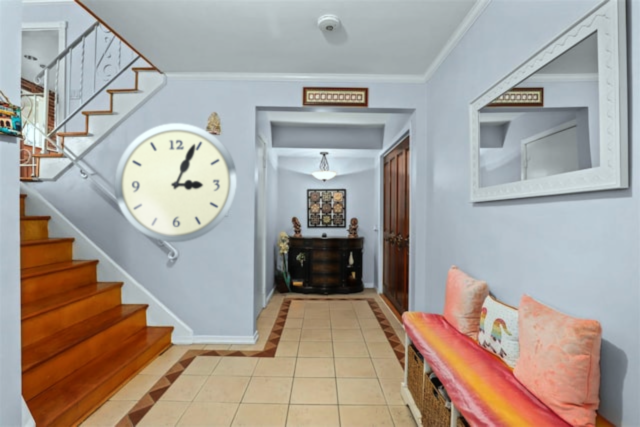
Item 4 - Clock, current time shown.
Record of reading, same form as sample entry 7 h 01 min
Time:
3 h 04 min
